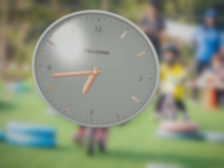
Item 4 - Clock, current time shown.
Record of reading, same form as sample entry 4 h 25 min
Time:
6 h 43 min
